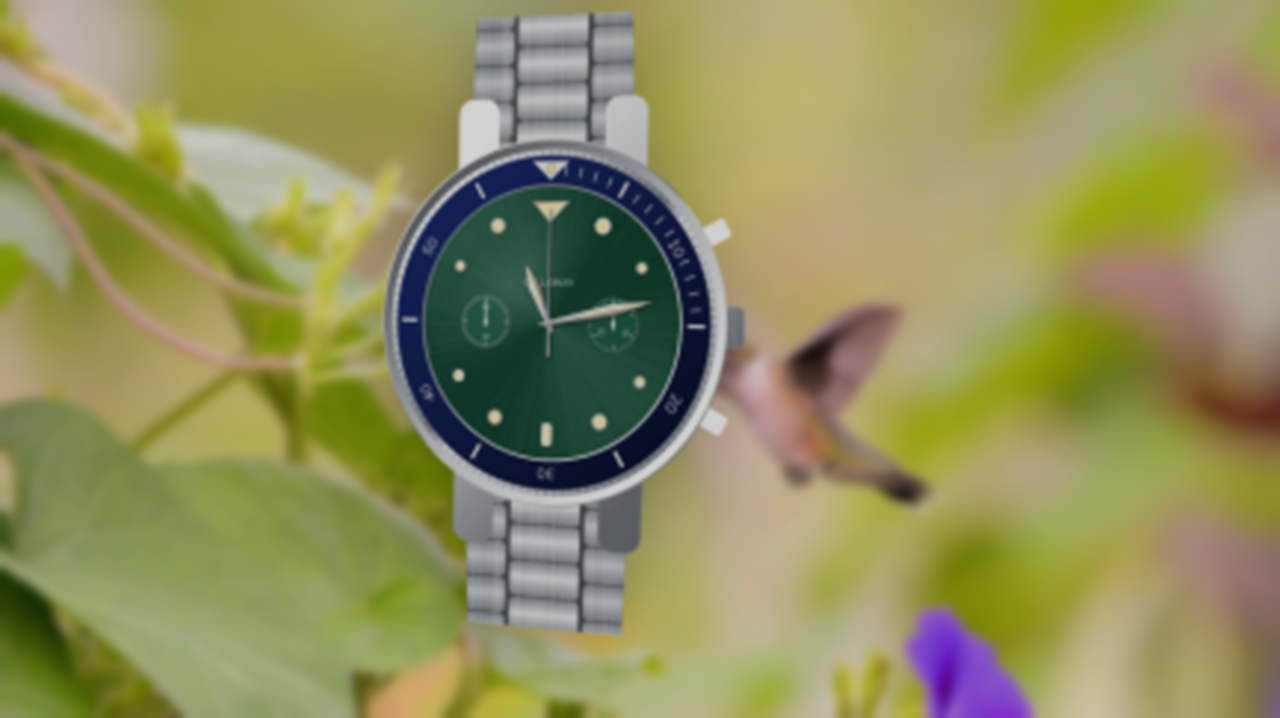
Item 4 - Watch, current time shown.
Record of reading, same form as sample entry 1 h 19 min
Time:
11 h 13 min
